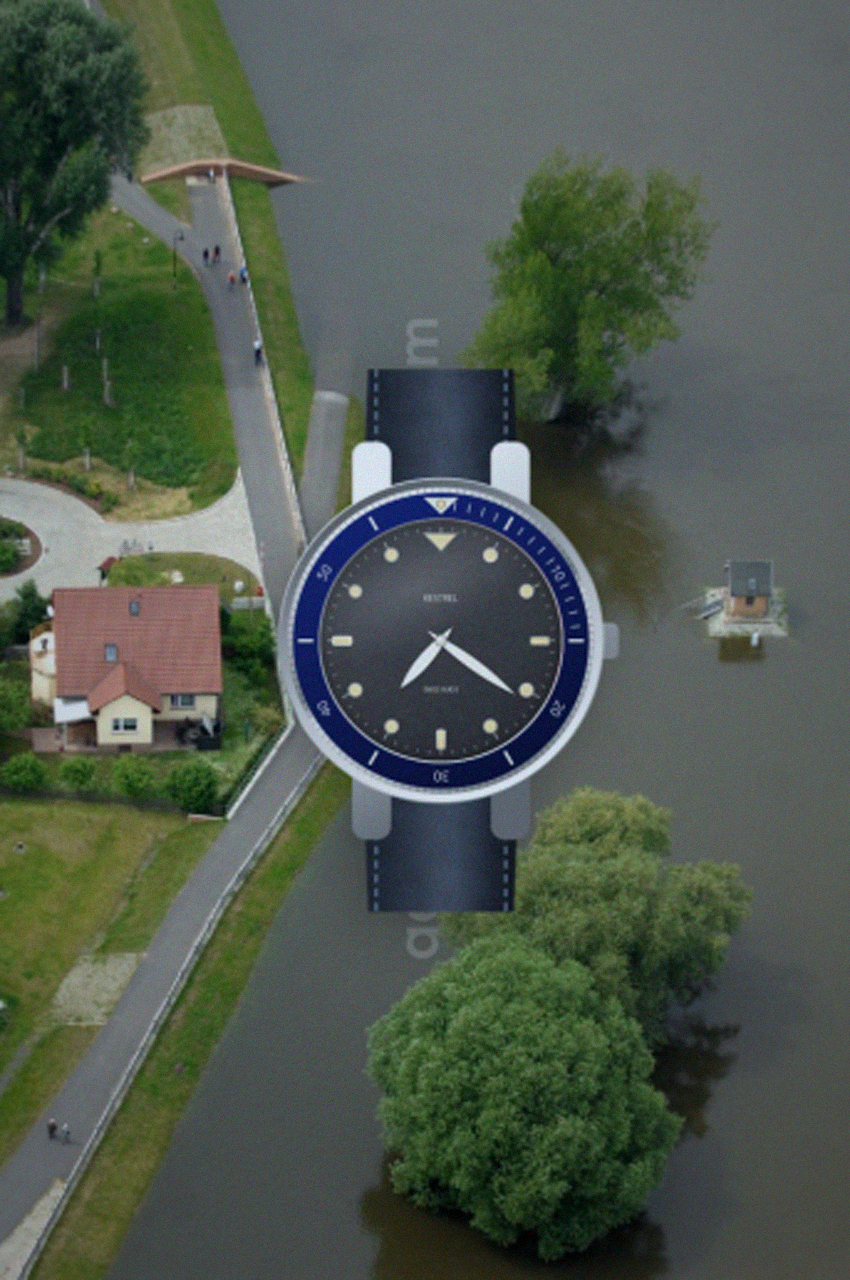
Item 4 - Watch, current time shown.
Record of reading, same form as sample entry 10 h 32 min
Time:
7 h 21 min
